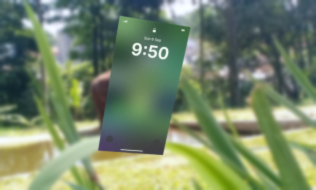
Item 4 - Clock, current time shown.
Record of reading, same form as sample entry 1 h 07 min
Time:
9 h 50 min
